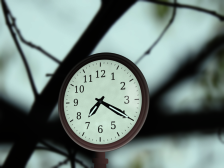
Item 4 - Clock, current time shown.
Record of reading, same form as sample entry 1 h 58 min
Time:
7 h 20 min
